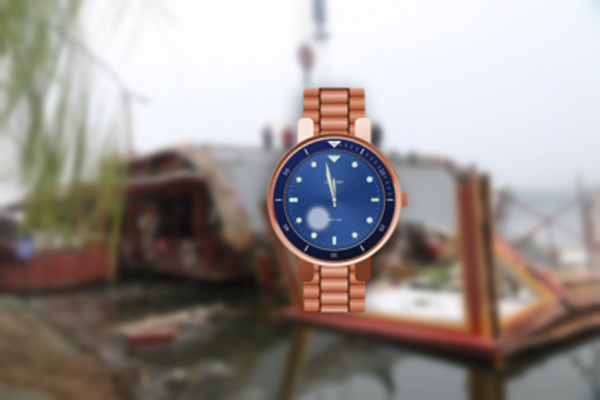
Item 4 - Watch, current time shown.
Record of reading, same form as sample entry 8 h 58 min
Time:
11 h 58 min
